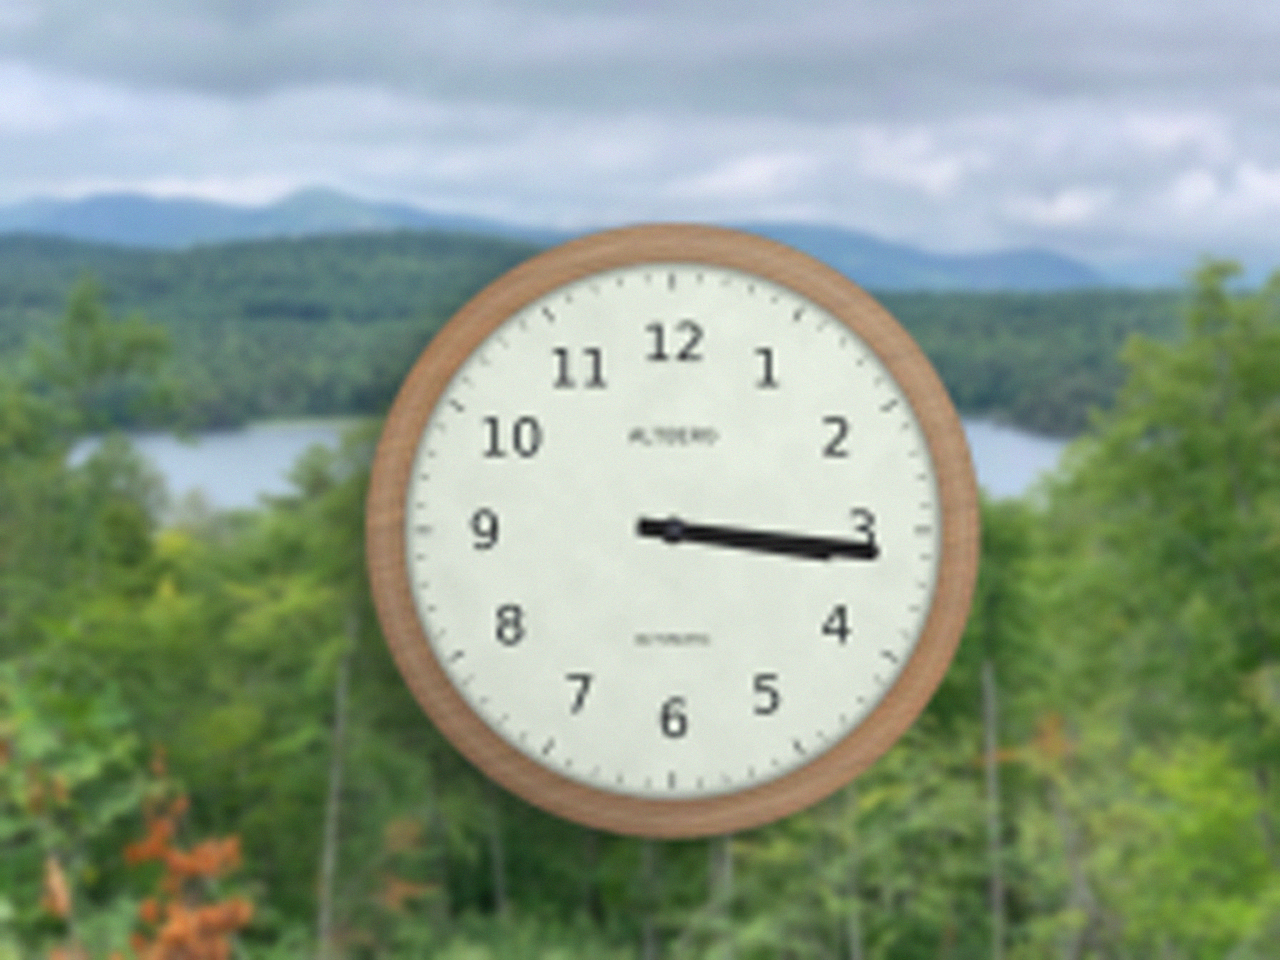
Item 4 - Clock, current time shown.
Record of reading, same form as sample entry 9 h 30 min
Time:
3 h 16 min
